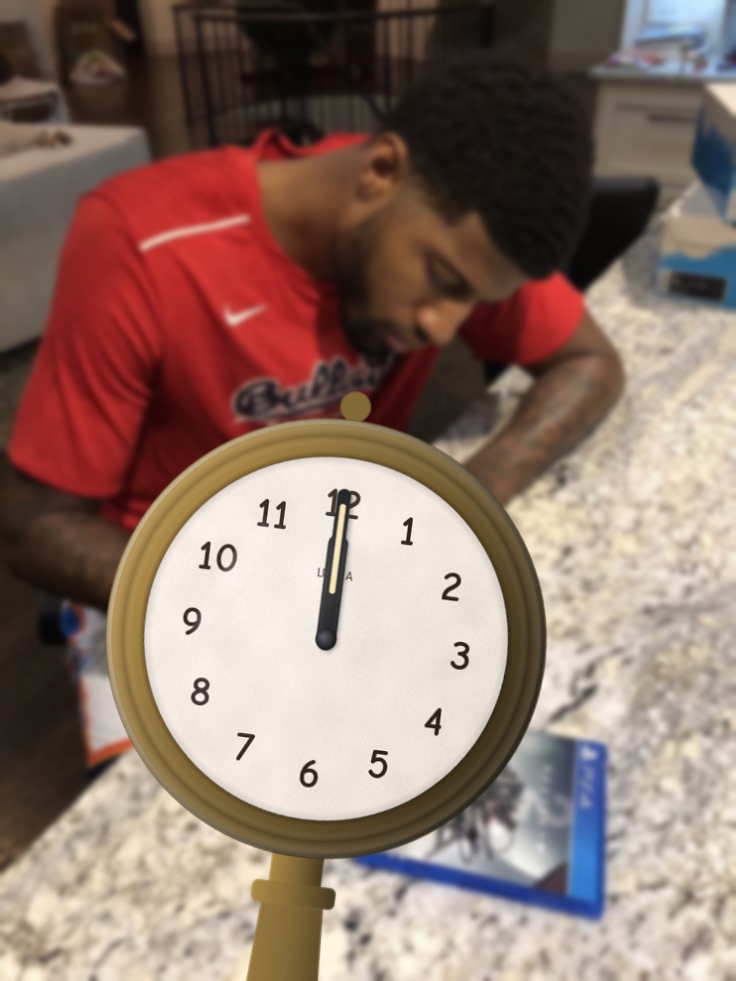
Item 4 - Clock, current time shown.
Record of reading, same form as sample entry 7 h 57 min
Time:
12 h 00 min
